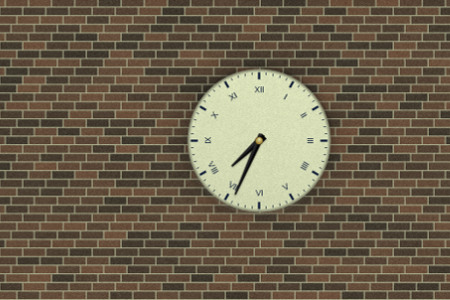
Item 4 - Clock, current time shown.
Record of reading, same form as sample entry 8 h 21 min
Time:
7 h 34 min
